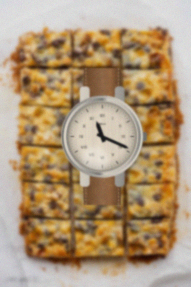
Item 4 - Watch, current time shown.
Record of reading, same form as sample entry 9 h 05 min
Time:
11 h 19 min
